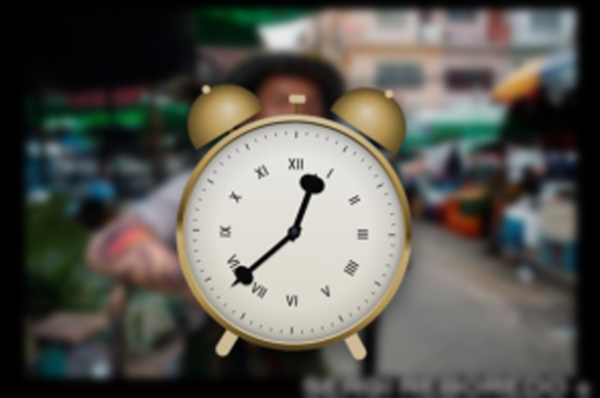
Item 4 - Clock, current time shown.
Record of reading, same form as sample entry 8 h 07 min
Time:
12 h 38 min
